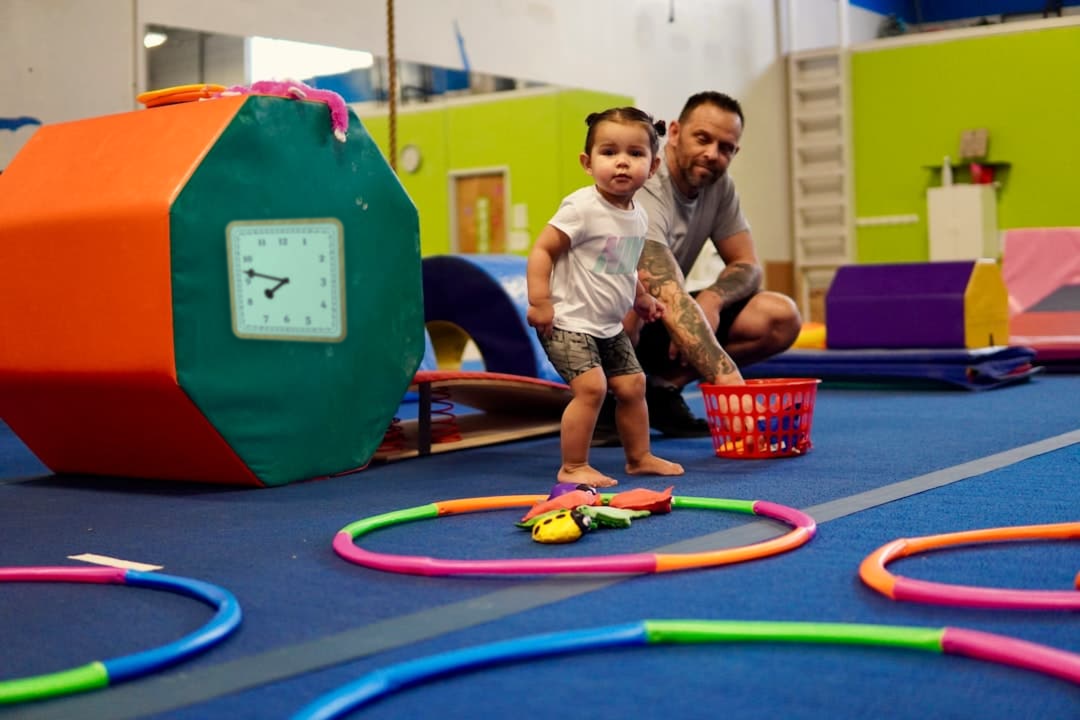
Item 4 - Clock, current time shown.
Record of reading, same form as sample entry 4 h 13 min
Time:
7 h 47 min
